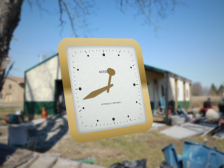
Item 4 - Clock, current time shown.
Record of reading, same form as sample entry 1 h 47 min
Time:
12 h 42 min
